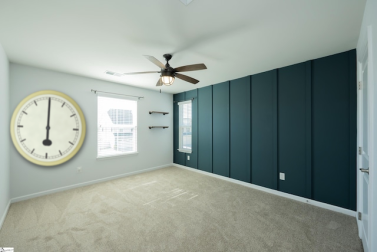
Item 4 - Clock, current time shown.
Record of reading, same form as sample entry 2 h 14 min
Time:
6 h 00 min
